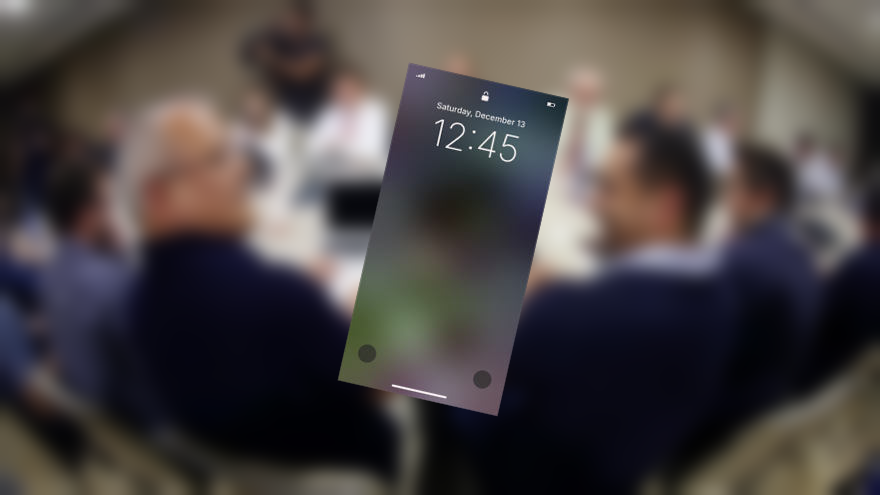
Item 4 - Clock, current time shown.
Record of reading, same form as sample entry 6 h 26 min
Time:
12 h 45 min
